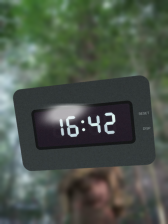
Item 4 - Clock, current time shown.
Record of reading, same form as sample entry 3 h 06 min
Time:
16 h 42 min
